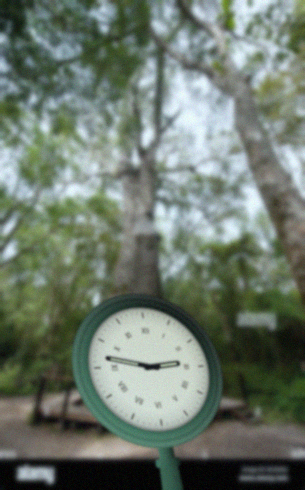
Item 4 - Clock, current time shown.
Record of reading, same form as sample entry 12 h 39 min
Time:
2 h 47 min
